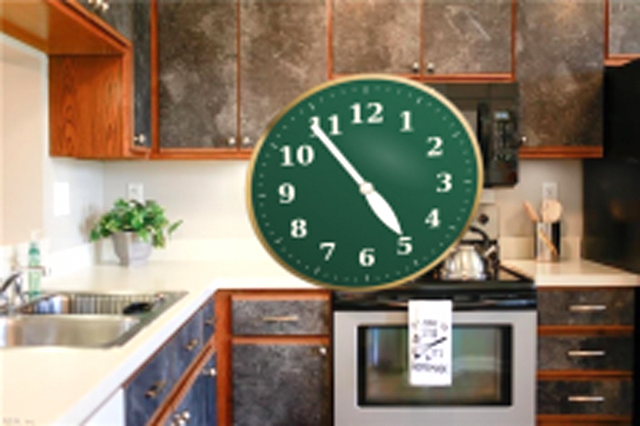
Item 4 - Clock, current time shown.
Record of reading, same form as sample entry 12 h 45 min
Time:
4 h 54 min
